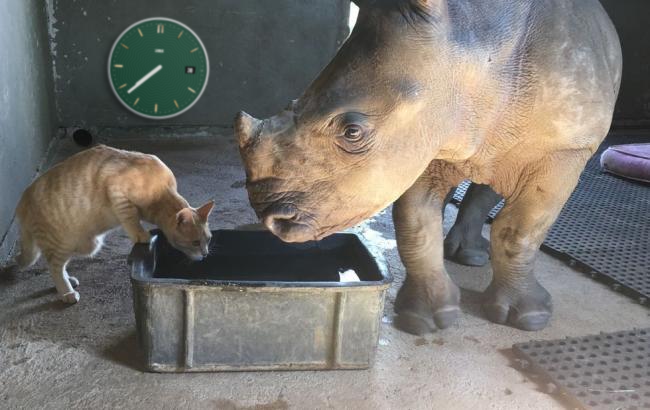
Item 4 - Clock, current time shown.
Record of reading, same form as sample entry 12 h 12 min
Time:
7 h 38 min
